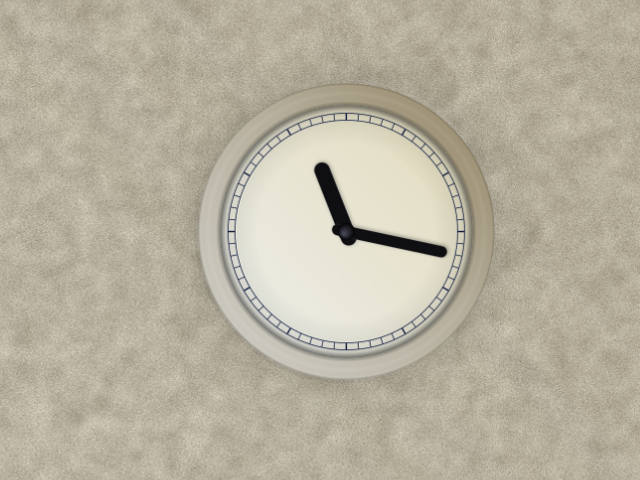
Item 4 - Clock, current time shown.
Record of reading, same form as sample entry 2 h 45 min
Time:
11 h 17 min
